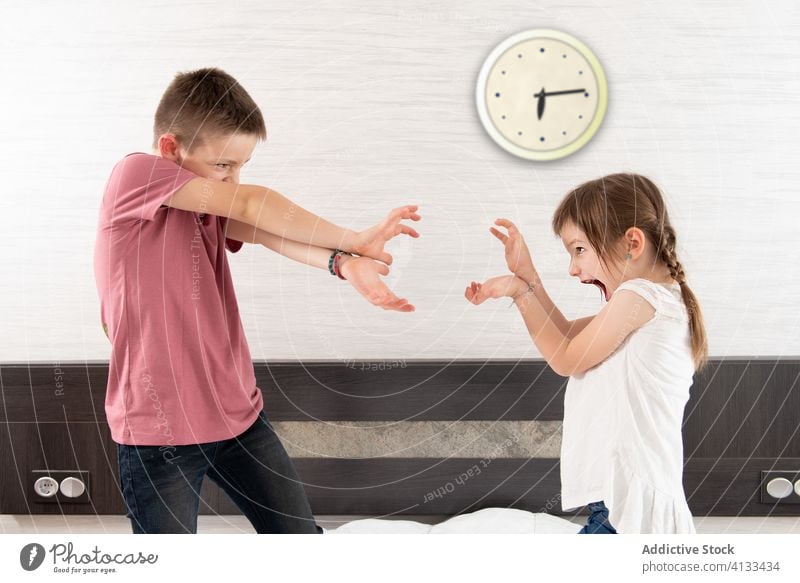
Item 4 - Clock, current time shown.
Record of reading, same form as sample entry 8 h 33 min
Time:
6 h 14 min
